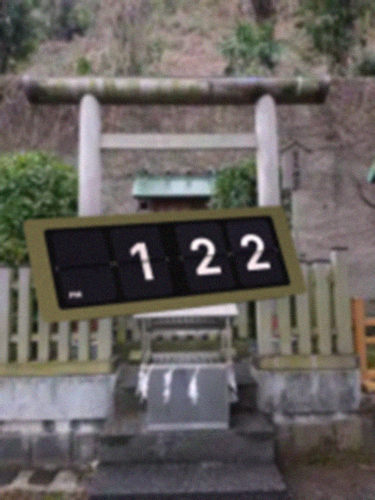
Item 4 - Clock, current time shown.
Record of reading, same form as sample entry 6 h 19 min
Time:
1 h 22 min
